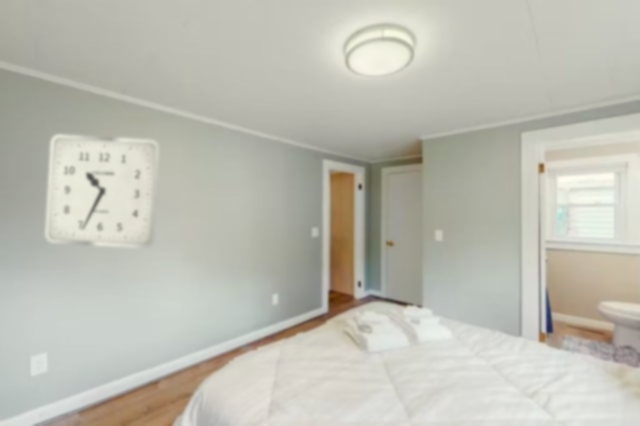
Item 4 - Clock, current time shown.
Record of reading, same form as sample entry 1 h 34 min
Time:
10 h 34 min
